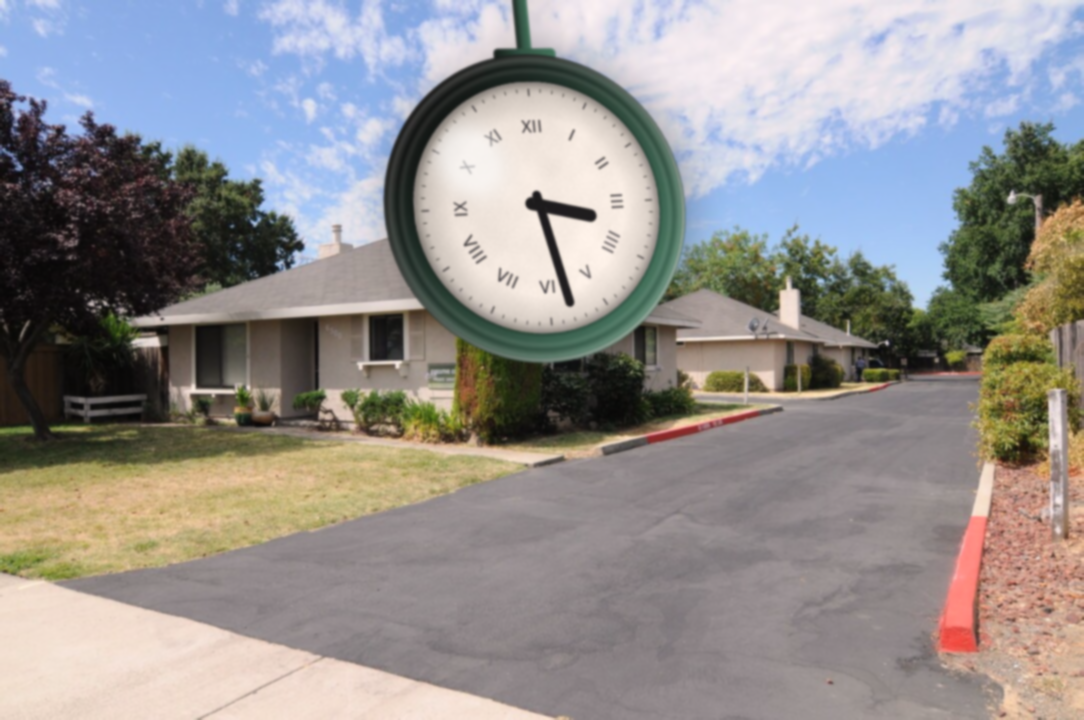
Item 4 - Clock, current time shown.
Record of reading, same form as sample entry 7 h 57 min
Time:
3 h 28 min
